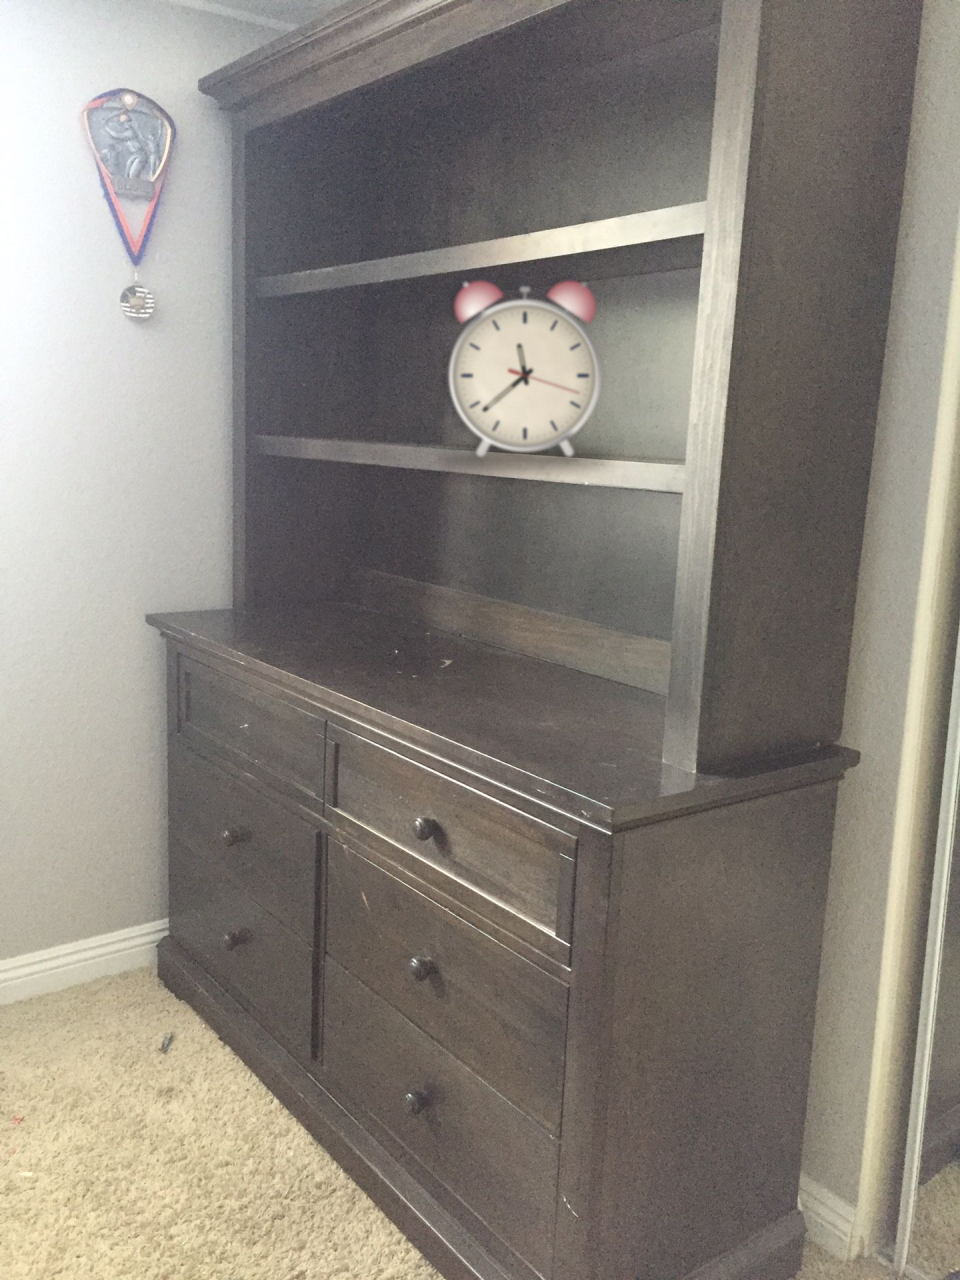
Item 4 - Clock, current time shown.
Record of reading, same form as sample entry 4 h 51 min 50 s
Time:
11 h 38 min 18 s
